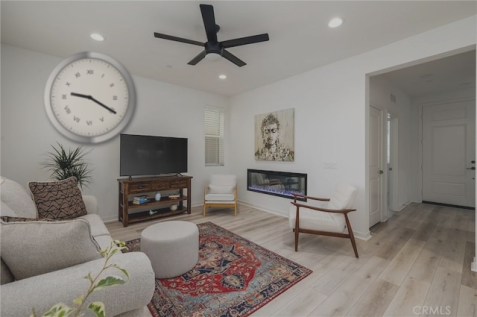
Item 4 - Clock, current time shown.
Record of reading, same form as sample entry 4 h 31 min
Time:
9 h 20 min
